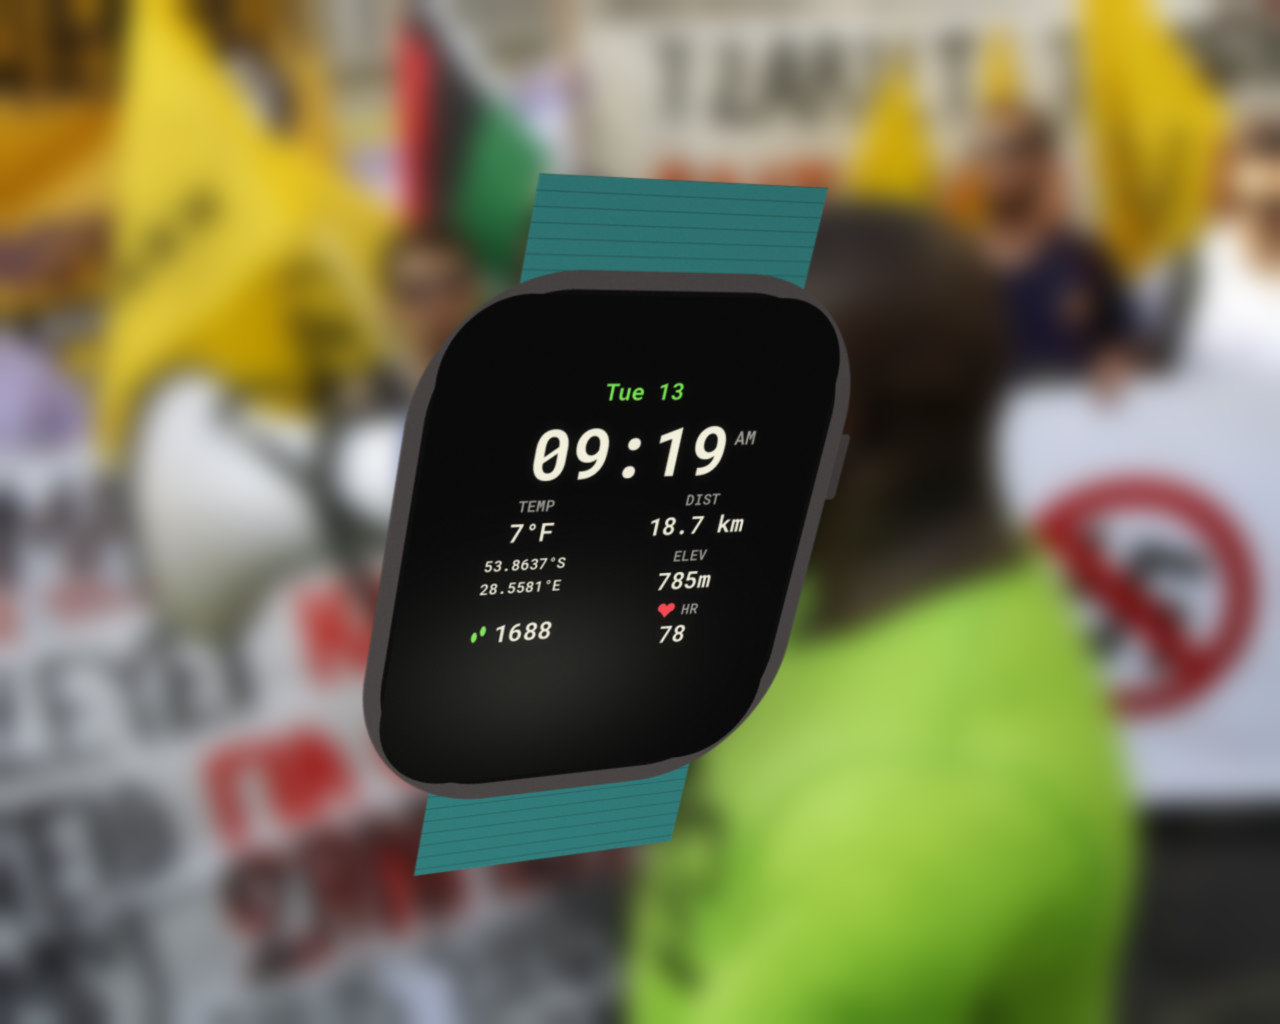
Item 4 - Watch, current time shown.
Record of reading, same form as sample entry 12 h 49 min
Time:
9 h 19 min
